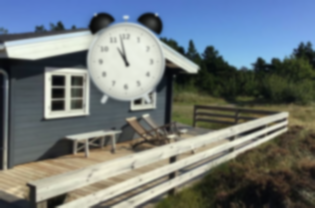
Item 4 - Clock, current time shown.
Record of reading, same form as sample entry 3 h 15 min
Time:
10 h 58 min
